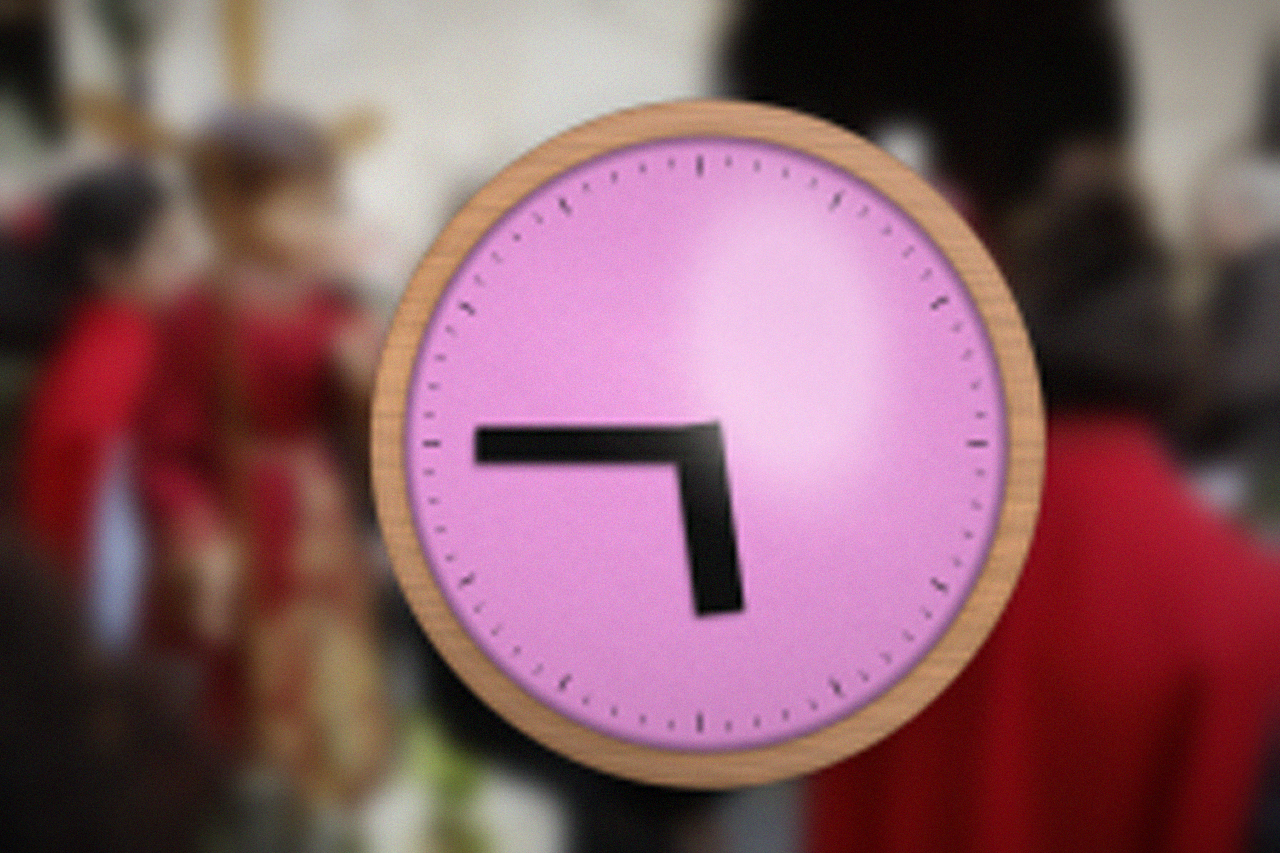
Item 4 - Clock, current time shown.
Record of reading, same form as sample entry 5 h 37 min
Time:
5 h 45 min
